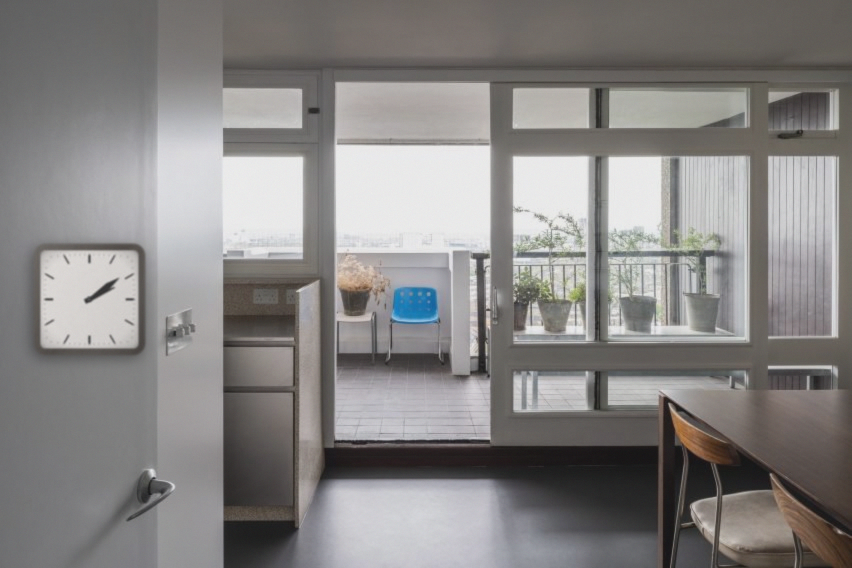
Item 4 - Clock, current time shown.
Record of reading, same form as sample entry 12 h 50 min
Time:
2 h 09 min
